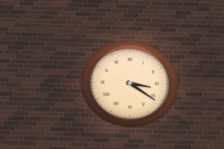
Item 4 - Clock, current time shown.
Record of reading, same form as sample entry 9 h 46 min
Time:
3 h 21 min
